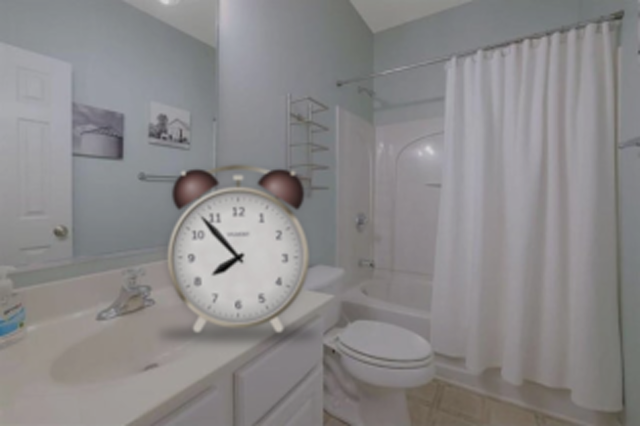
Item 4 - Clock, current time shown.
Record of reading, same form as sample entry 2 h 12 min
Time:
7 h 53 min
